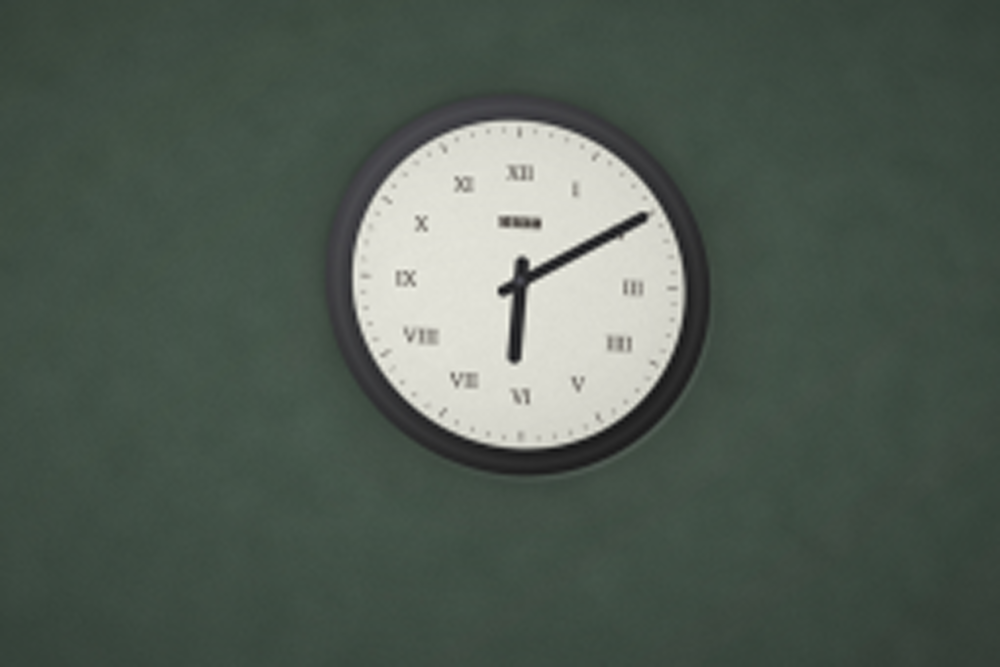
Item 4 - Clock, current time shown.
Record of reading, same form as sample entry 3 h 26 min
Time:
6 h 10 min
